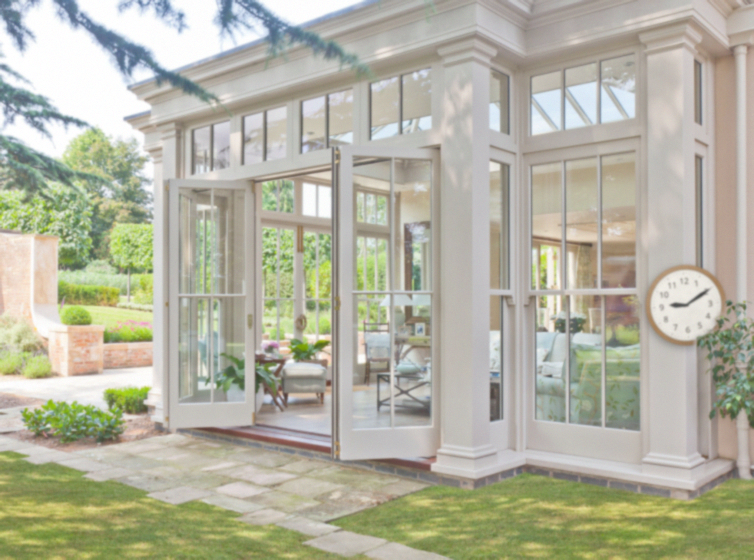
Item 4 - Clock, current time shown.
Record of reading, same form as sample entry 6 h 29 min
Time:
9 h 10 min
